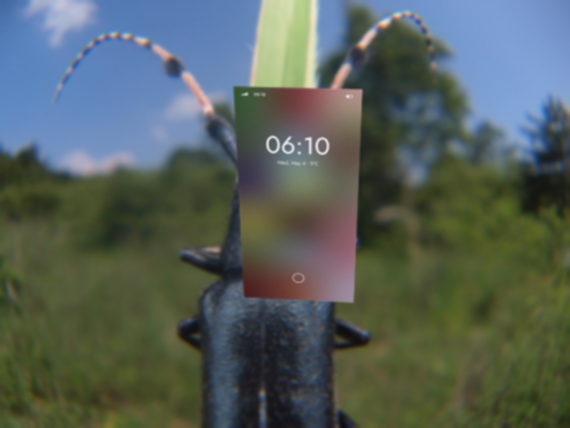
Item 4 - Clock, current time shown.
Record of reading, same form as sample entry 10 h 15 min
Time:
6 h 10 min
